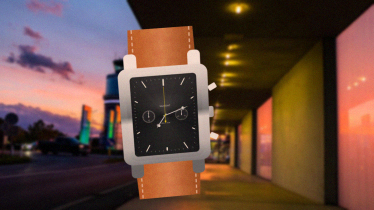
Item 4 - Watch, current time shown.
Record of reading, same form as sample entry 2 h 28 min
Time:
7 h 12 min
